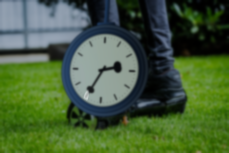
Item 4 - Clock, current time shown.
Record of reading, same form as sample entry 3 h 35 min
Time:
2 h 35 min
